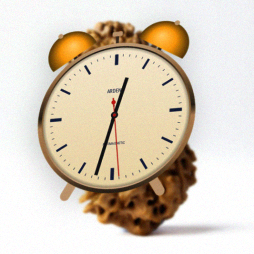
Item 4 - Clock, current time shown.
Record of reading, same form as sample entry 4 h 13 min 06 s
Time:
12 h 32 min 29 s
